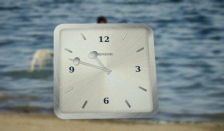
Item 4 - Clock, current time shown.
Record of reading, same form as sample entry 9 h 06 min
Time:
10 h 48 min
